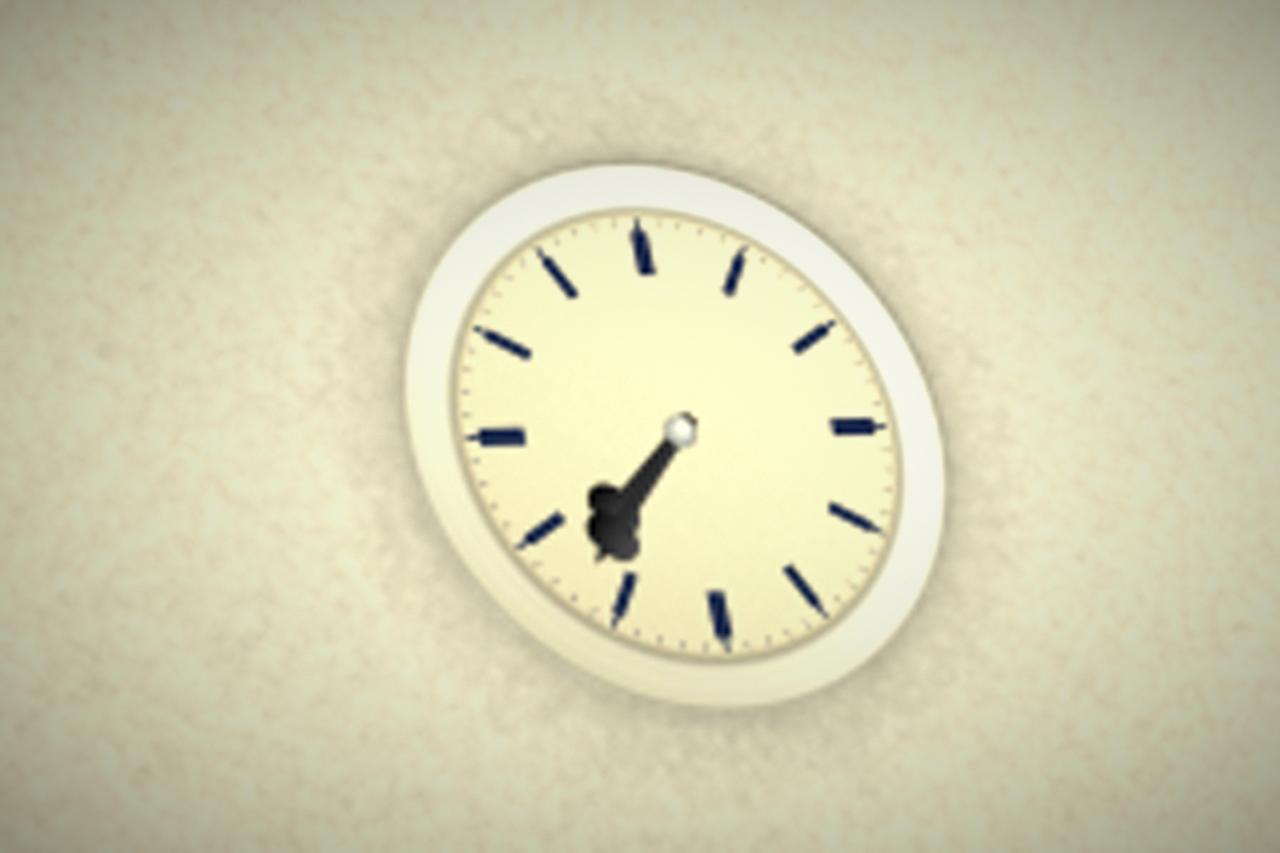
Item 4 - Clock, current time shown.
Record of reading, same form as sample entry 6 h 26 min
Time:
7 h 37 min
